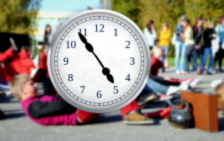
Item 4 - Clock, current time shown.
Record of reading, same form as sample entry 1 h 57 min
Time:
4 h 54 min
